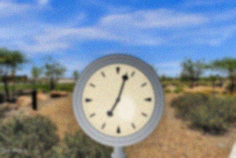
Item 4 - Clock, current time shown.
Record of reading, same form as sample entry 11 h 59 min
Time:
7 h 03 min
